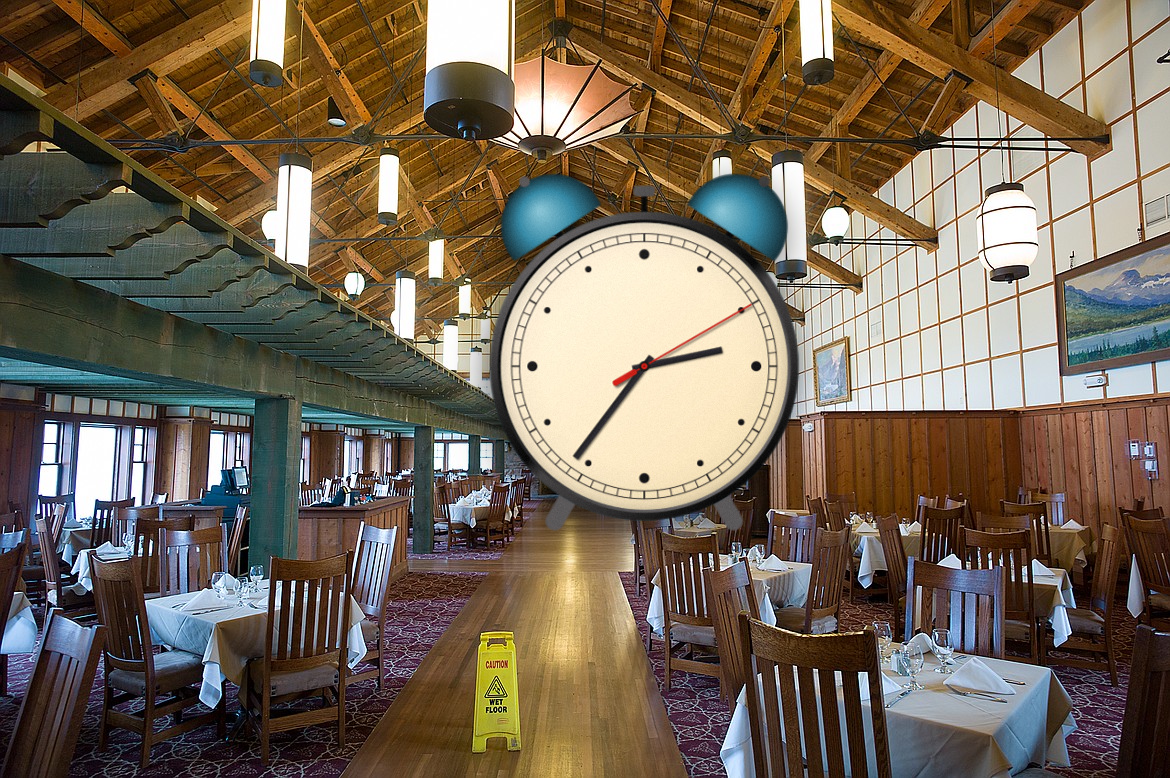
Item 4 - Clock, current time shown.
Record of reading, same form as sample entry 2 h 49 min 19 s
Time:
2 h 36 min 10 s
